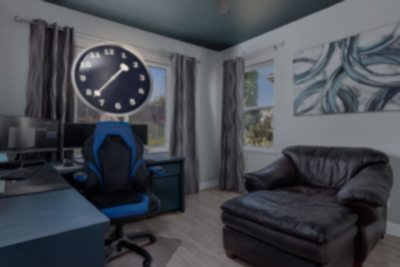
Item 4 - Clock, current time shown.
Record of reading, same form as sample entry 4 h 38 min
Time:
1 h 38 min
